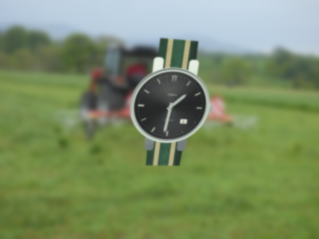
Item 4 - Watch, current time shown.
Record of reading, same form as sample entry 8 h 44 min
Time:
1 h 31 min
